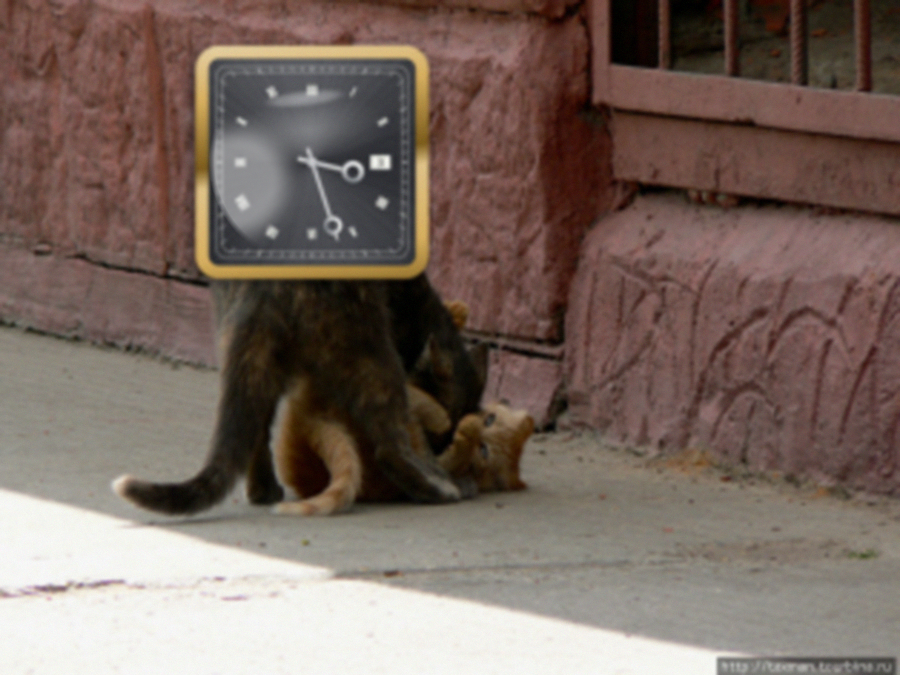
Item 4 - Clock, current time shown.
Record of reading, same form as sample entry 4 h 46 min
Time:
3 h 27 min
